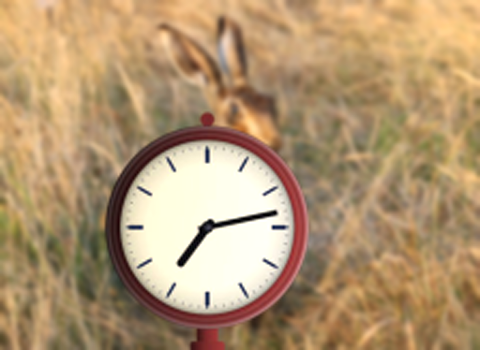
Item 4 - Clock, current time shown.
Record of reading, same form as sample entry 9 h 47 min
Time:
7 h 13 min
